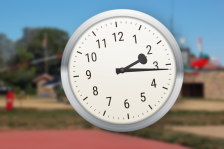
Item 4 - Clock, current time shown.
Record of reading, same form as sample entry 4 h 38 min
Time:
2 h 16 min
